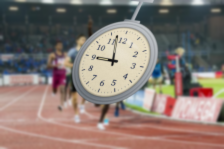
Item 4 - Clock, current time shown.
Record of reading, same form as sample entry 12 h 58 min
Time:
8 h 57 min
